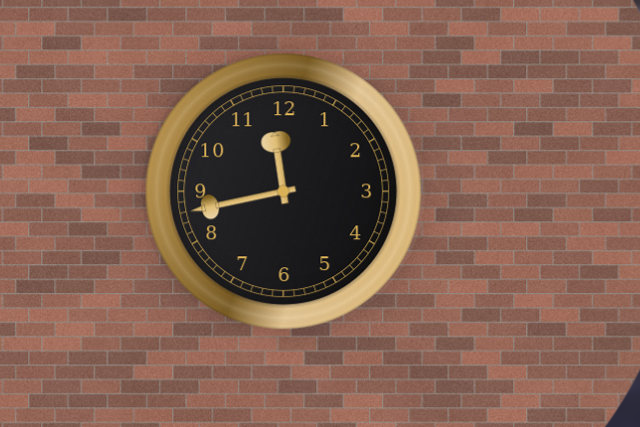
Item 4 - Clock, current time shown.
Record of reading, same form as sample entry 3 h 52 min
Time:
11 h 43 min
